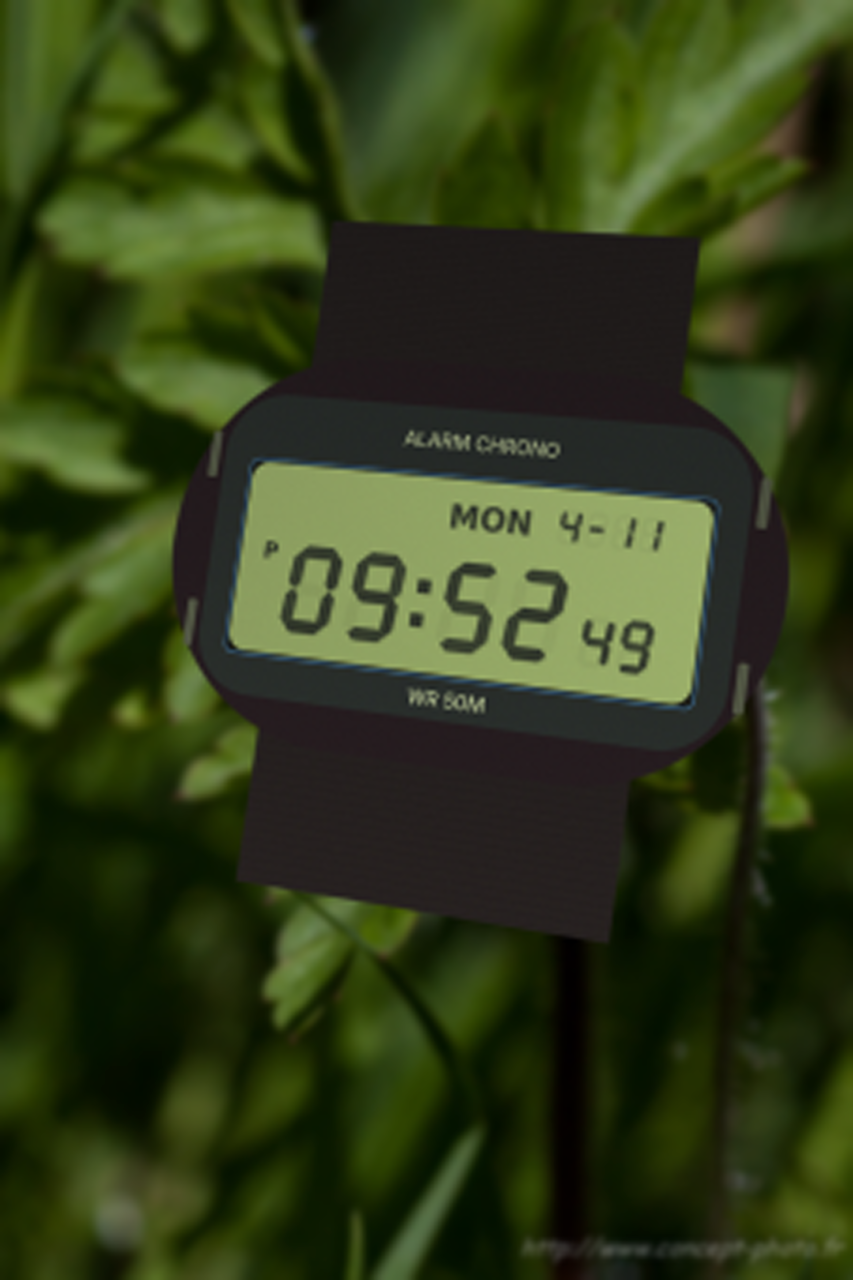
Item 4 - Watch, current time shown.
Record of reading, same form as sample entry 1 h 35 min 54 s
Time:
9 h 52 min 49 s
